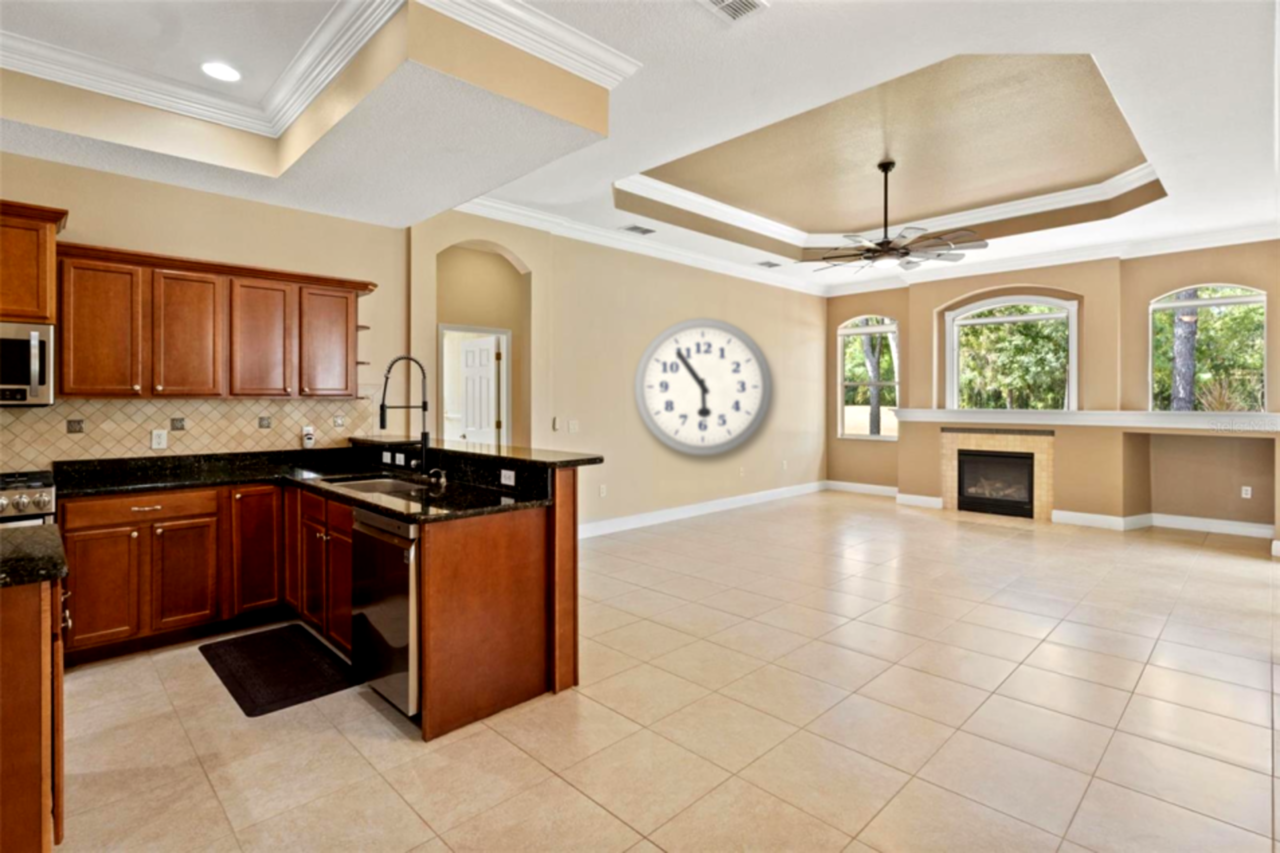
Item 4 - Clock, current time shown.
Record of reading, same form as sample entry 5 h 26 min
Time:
5 h 54 min
